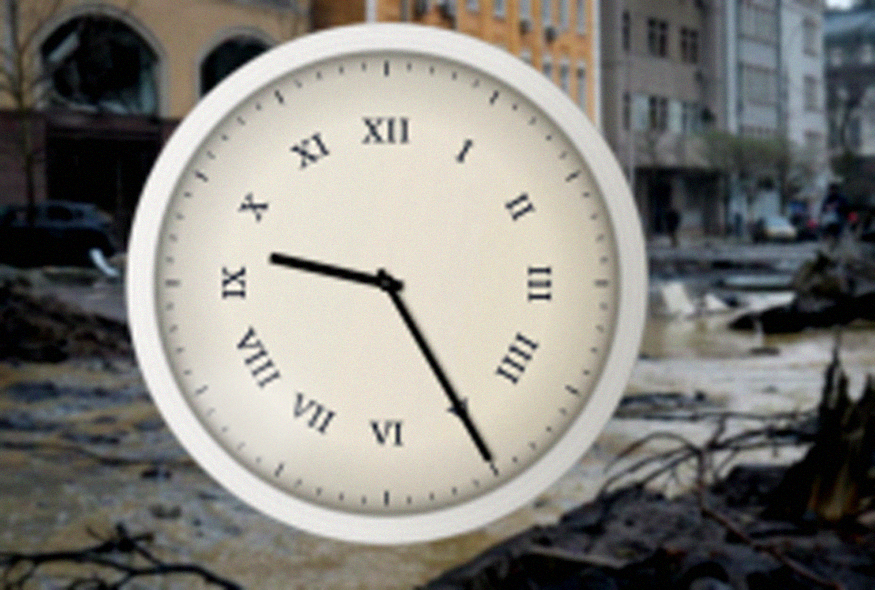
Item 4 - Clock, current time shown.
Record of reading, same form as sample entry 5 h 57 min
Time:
9 h 25 min
